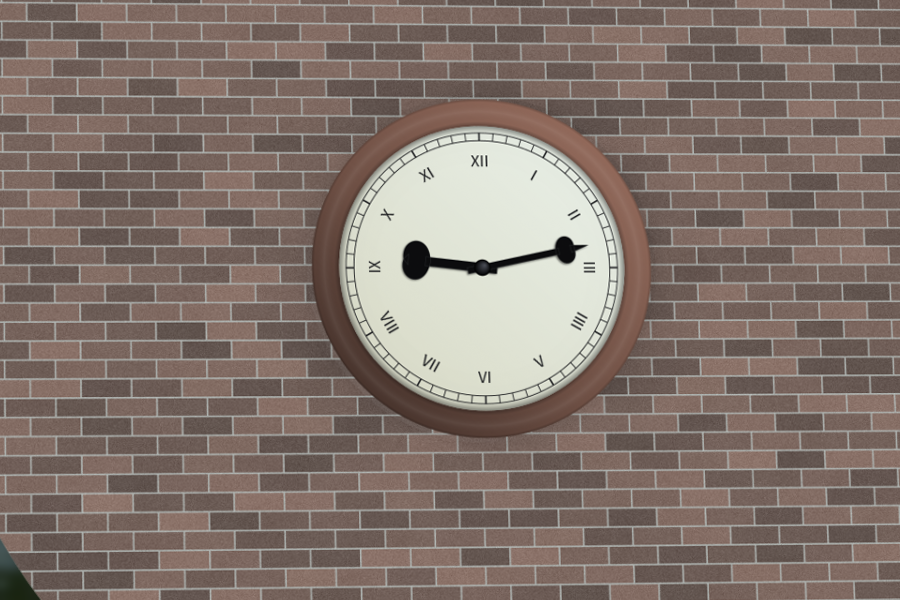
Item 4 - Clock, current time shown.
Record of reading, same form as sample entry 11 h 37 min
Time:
9 h 13 min
